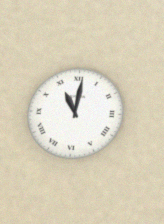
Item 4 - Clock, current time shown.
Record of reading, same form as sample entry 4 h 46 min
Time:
11 h 01 min
